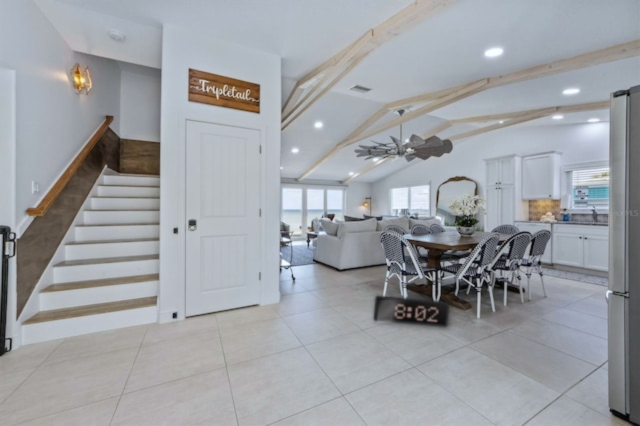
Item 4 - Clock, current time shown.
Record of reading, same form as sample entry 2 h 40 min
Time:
8 h 02 min
